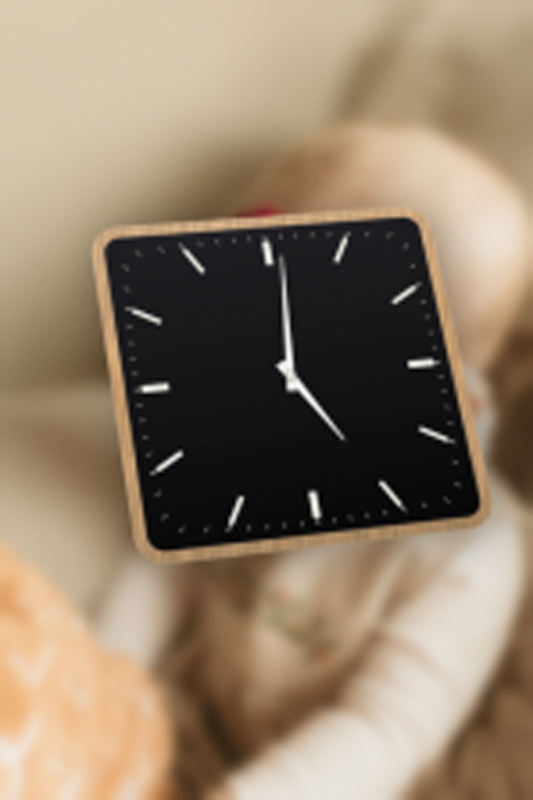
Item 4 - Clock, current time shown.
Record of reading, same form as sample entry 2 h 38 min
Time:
5 h 01 min
